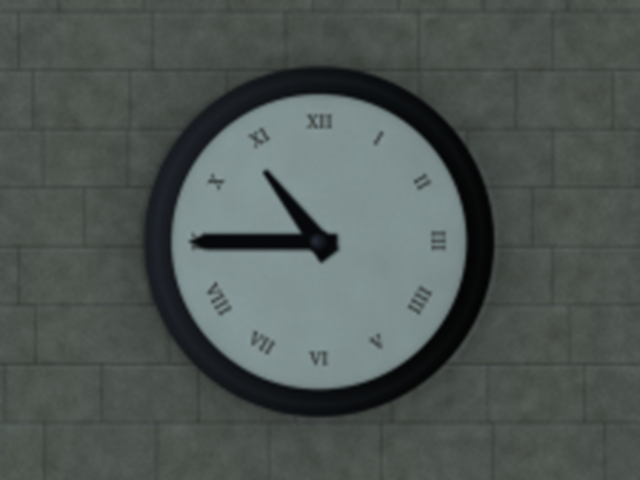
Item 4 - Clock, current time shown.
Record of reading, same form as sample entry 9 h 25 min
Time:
10 h 45 min
